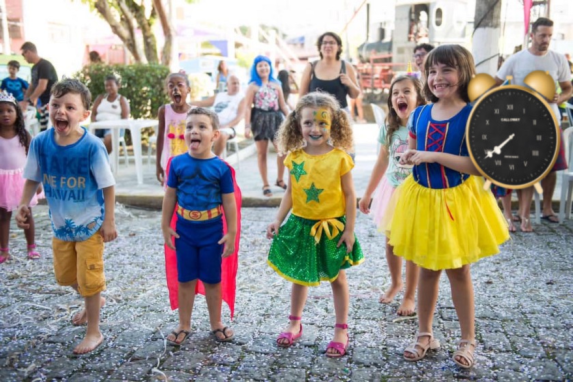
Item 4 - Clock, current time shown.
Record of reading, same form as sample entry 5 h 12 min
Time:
7 h 39 min
